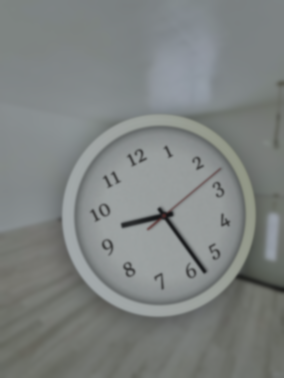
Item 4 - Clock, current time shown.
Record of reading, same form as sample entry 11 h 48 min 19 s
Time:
9 h 28 min 13 s
